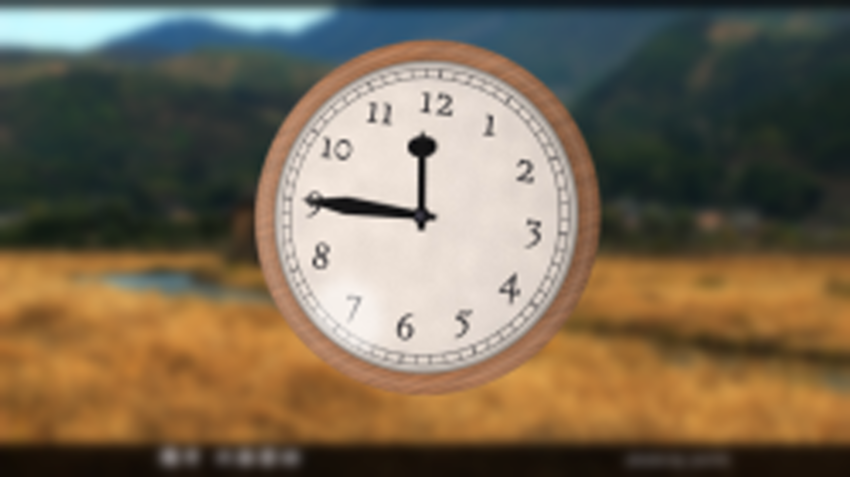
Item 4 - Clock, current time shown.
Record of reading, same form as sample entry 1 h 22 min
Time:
11 h 45 min
